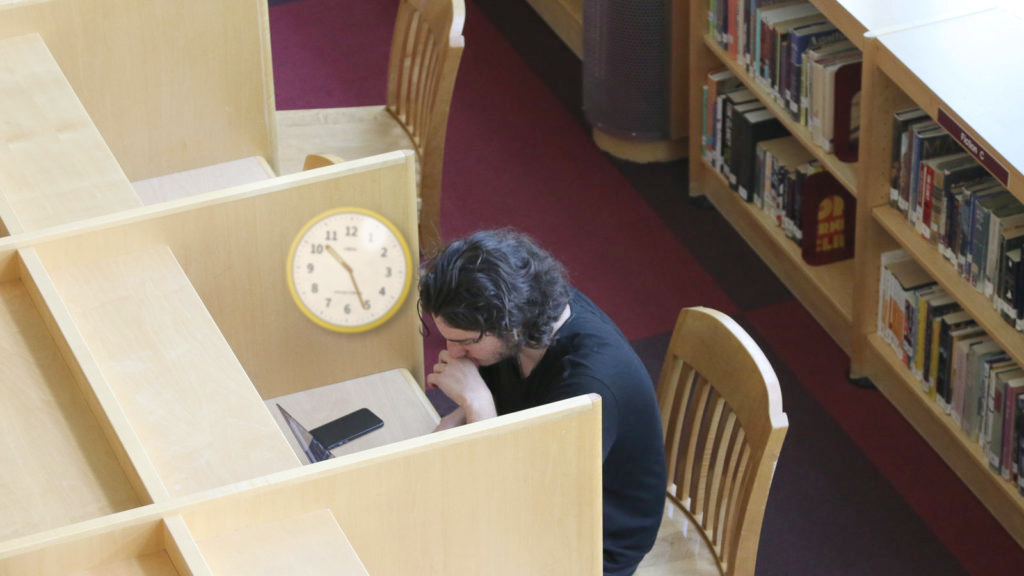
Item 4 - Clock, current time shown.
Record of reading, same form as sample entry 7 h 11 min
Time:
10 h 26 min
